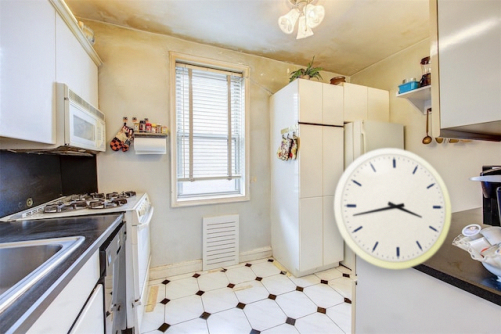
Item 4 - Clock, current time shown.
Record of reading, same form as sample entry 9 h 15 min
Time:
3 h 43 min
